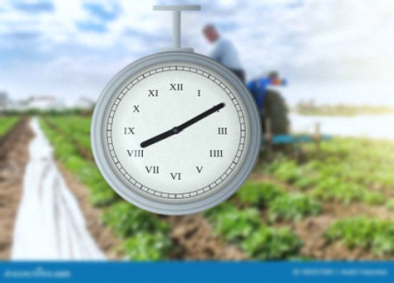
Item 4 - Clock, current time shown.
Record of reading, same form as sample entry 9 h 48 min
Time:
8 h 10 min
